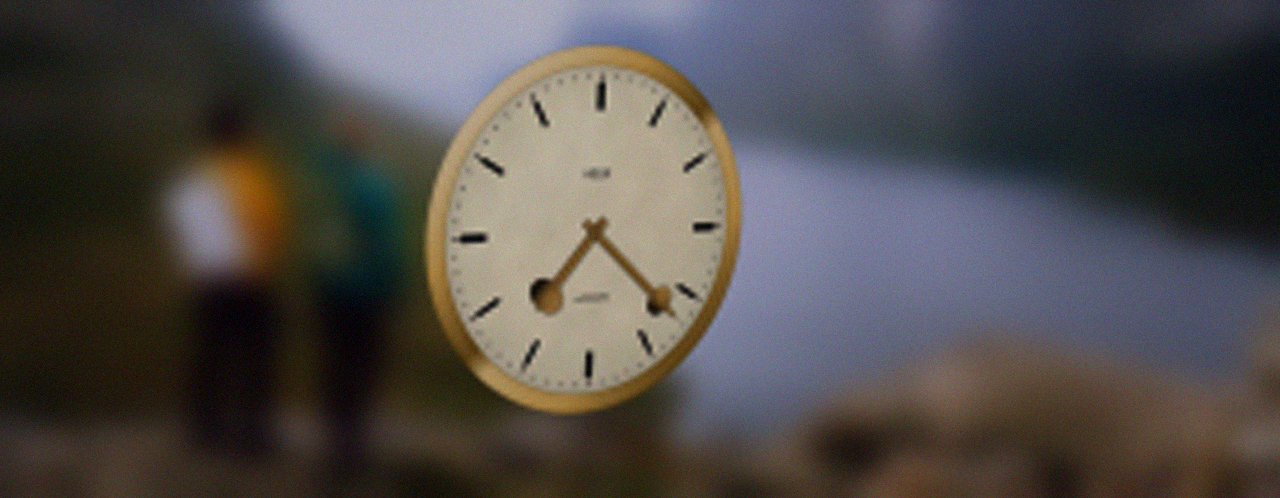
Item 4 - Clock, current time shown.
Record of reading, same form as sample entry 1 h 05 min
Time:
7 h 22 min
